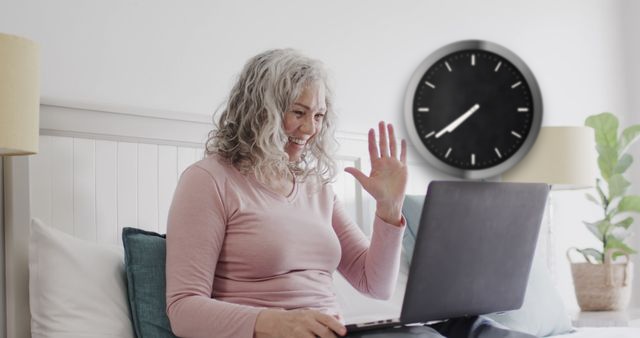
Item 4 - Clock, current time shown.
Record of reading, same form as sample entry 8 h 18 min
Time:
7 h 39 min
